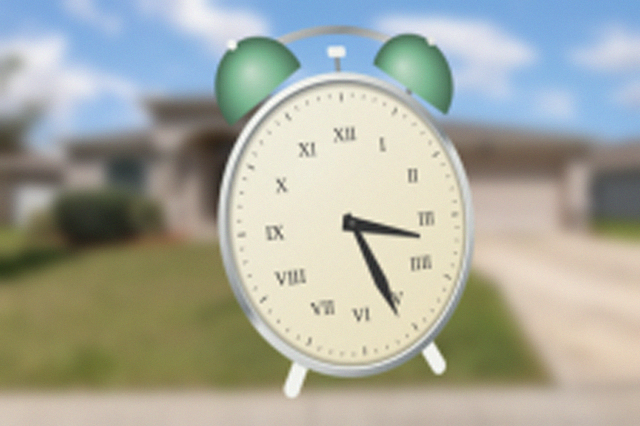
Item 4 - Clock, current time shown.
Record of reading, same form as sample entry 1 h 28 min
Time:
3 h 26 min
